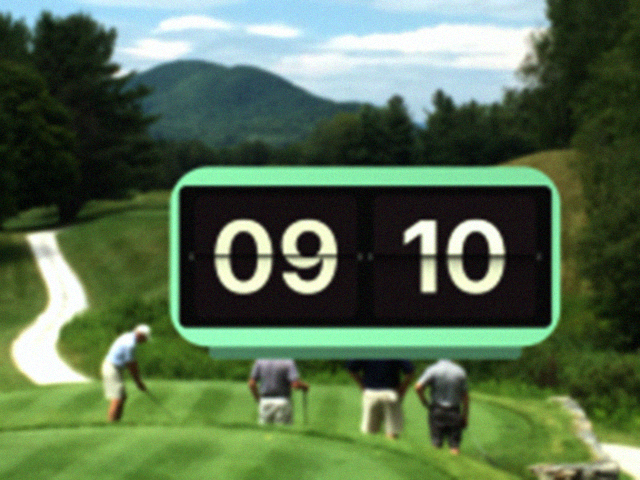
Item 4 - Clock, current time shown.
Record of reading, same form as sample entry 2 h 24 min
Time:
9 h 10 min
